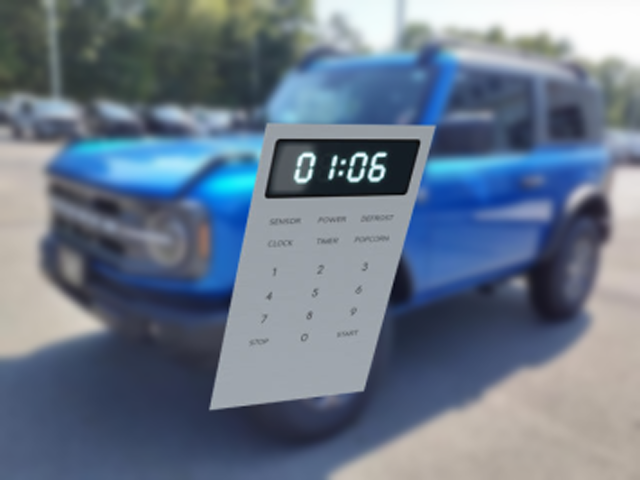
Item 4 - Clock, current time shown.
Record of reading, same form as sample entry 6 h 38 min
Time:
1 h 06 min
